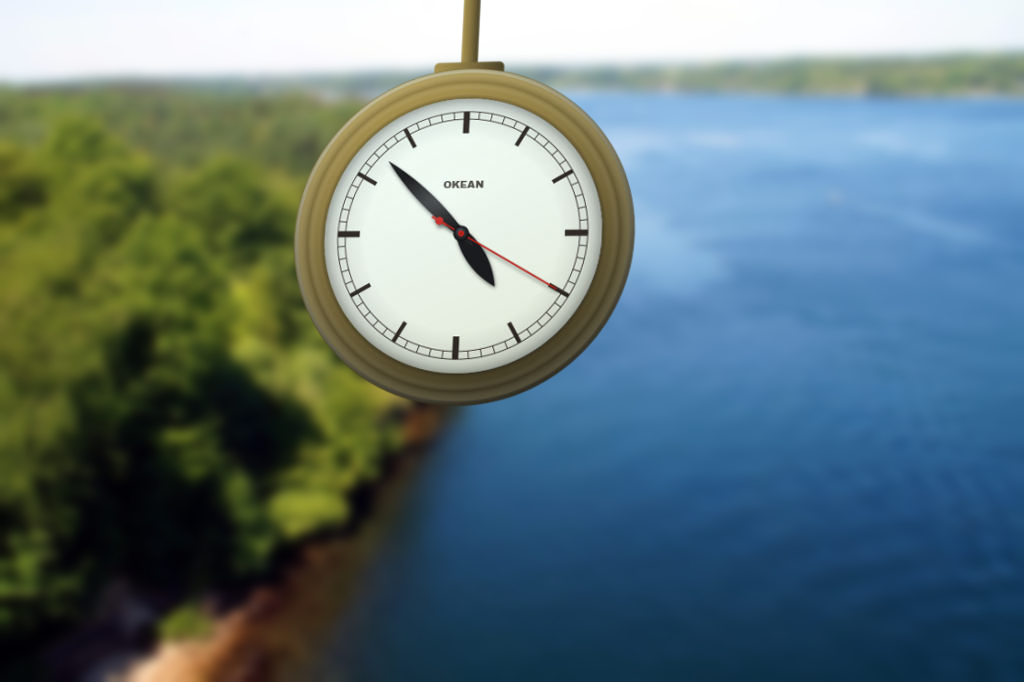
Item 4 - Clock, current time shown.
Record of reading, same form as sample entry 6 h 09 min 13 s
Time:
4 h 52 min 20 s
